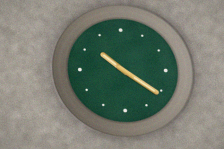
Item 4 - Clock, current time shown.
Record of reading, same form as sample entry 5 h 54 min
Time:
10 h 21 min
